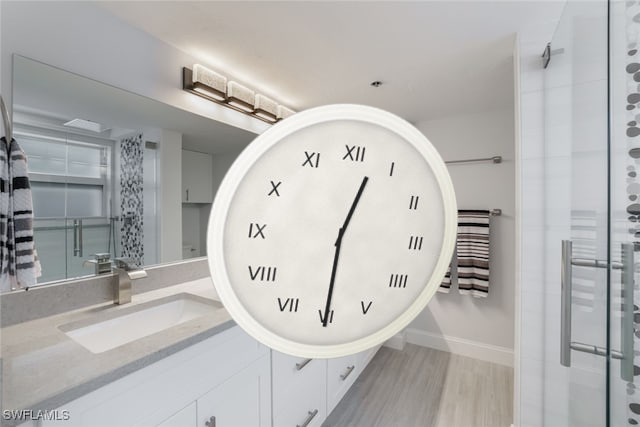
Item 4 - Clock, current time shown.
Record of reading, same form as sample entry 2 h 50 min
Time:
12 h 30 min
